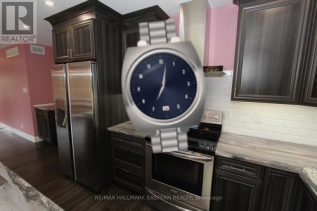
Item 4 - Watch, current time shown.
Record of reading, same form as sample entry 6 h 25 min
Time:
7 h 02 min
